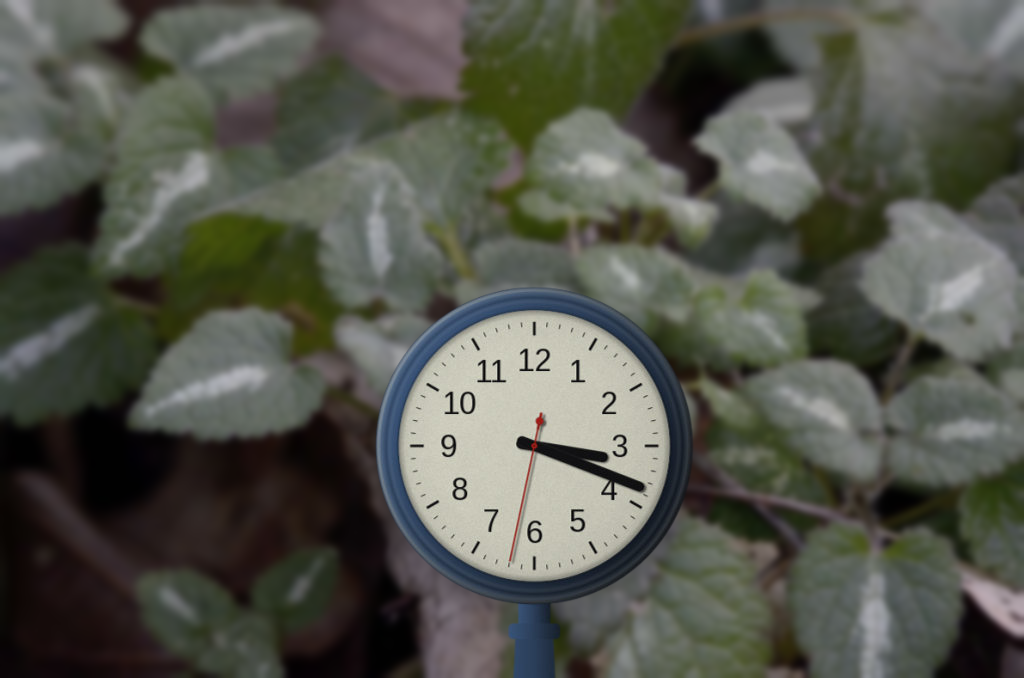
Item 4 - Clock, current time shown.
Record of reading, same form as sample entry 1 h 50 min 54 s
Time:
3 h 18 min 32 s
